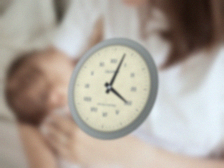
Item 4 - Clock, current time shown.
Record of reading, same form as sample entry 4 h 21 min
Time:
4 h 03 min
